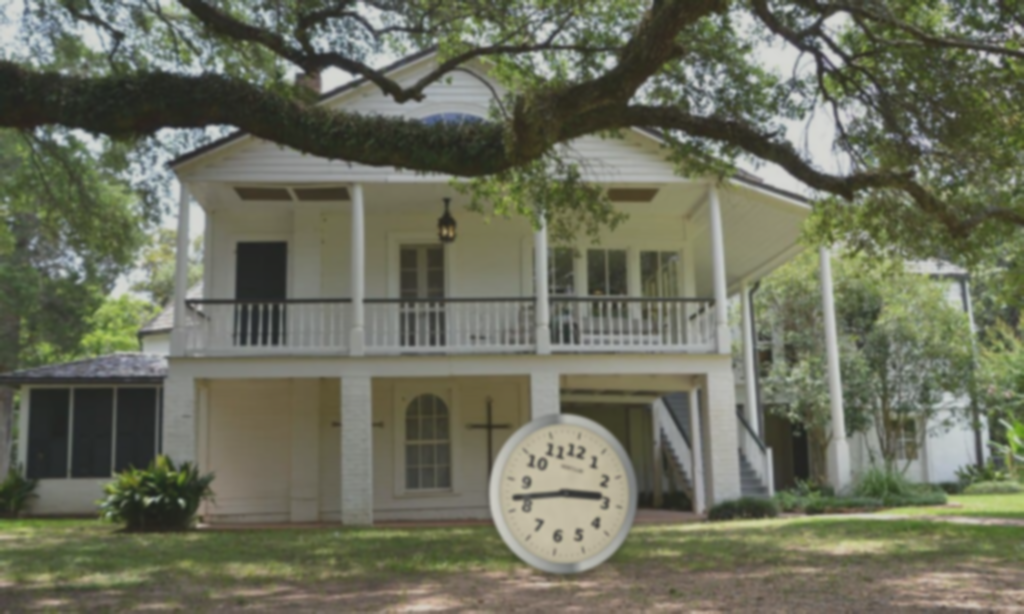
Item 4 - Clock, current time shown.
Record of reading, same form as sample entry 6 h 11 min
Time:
2 h 42 min
